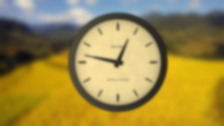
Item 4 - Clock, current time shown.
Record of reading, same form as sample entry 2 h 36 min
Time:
12 h 47 min
